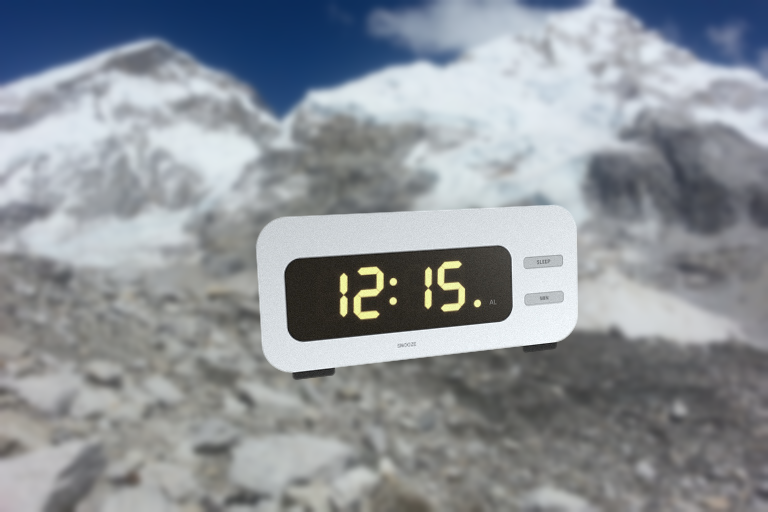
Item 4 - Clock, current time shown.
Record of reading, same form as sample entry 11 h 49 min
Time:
12 h 15 min
